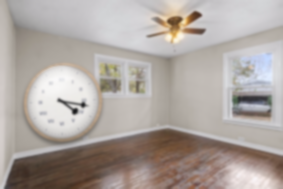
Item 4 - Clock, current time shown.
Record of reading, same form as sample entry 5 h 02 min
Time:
4 h 17 min
